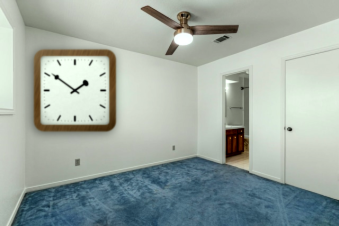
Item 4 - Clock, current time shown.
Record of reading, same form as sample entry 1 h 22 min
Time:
1 h 51 min
